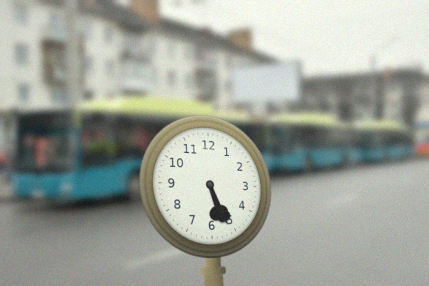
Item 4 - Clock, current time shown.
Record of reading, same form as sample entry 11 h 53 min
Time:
5 h 26 min
